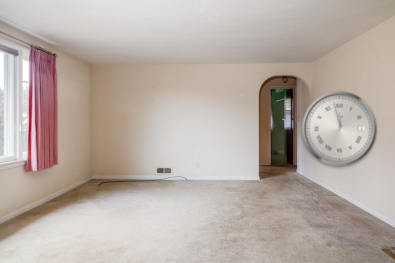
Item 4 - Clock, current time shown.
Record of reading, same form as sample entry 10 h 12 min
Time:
11 h 58 min
